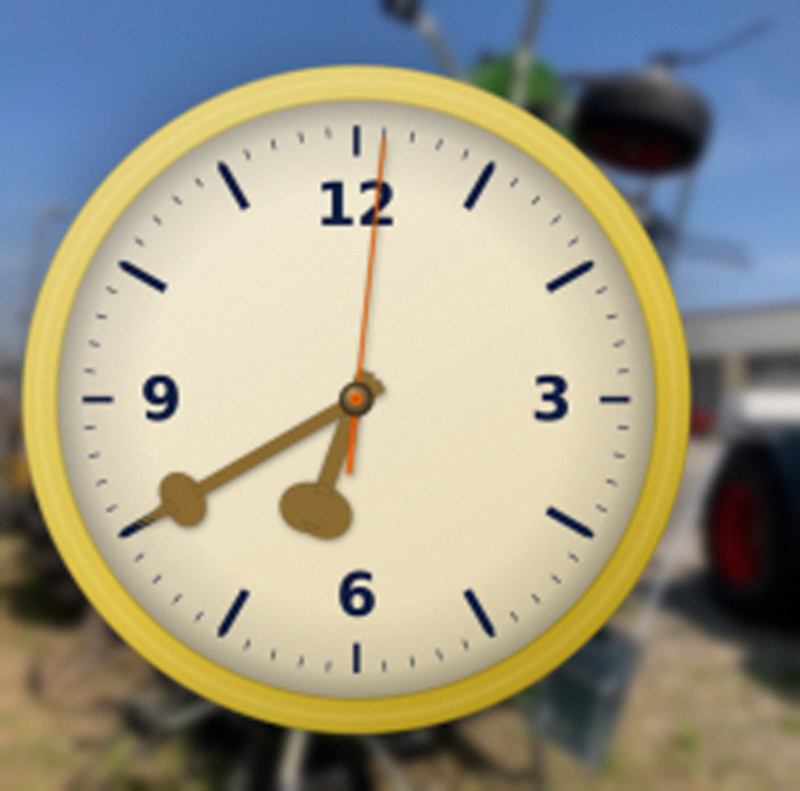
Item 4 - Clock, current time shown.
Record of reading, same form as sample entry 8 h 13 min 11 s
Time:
6 h 40 min 01 s
